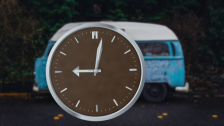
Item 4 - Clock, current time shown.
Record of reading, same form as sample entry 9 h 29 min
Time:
9 h 02 min
